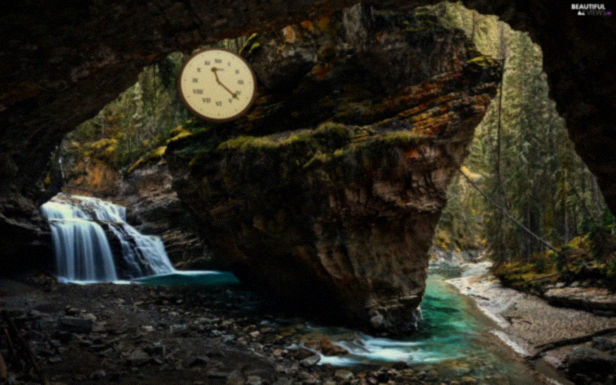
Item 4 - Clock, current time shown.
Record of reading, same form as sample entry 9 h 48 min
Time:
11 h 22 min
